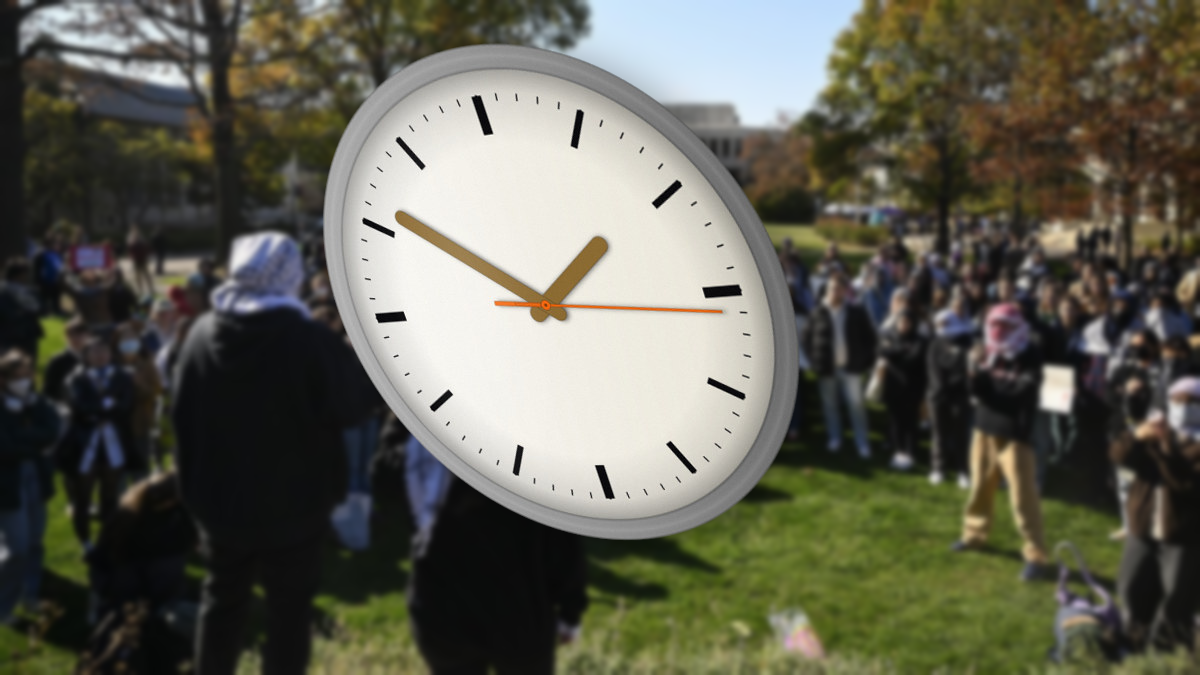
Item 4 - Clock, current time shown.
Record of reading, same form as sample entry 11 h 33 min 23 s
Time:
1 h 51 min 16 s
